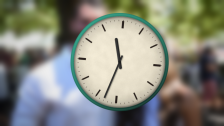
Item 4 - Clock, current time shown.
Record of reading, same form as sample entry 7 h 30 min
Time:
11 h 33 min
